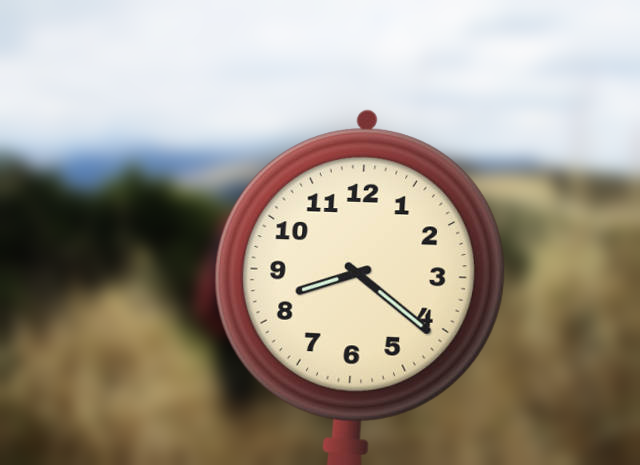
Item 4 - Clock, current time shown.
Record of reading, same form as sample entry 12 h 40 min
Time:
8 h 21 min
